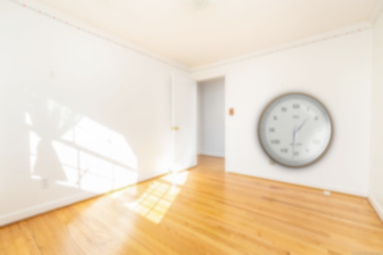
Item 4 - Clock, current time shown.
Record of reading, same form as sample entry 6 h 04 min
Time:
1 h 31 min
